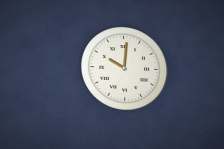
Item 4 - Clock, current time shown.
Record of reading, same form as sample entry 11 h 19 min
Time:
10 h 01 min
